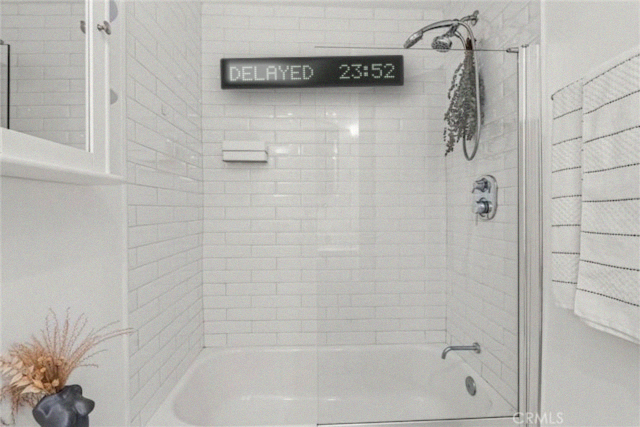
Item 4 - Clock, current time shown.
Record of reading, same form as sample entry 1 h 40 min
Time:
23 h 52 min
